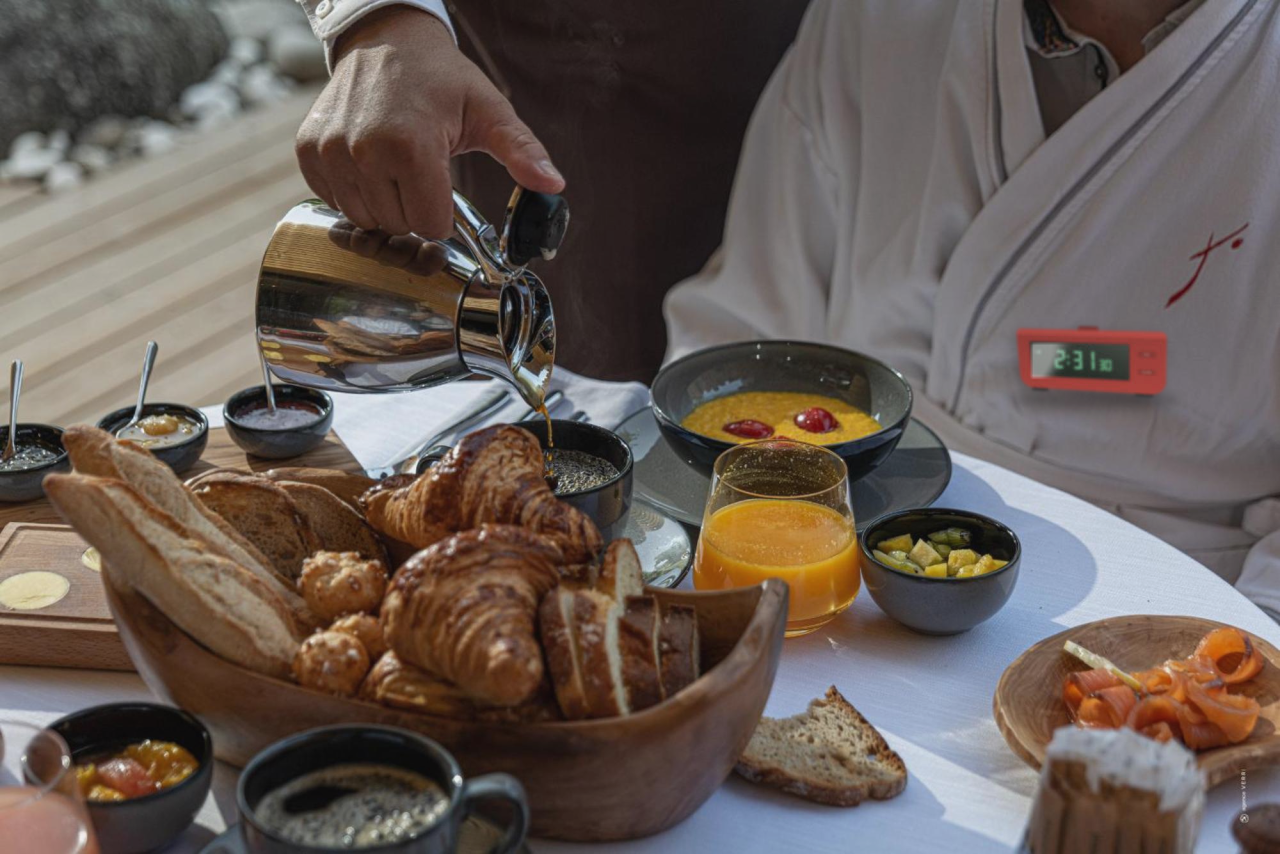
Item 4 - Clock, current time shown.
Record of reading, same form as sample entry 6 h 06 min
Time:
2 h 31 min
